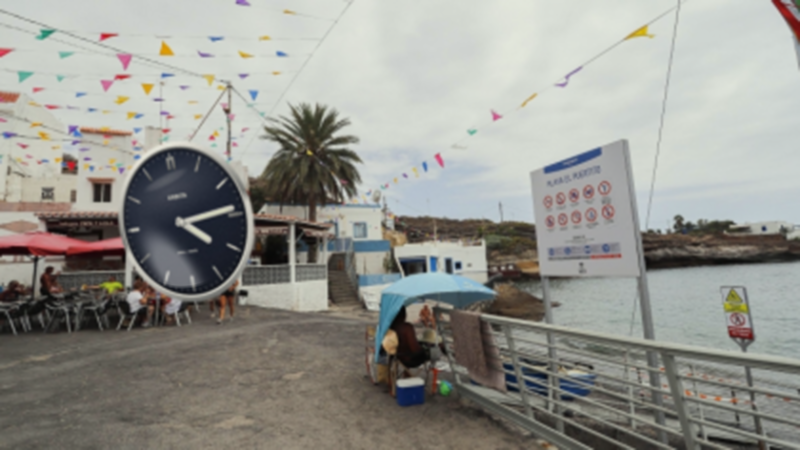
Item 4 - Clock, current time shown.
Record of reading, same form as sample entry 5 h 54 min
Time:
4 h 14 min
